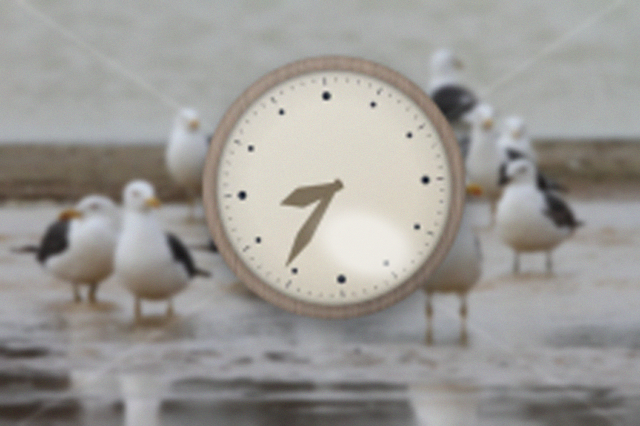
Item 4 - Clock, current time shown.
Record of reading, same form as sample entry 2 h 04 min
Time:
8 h 36 min
